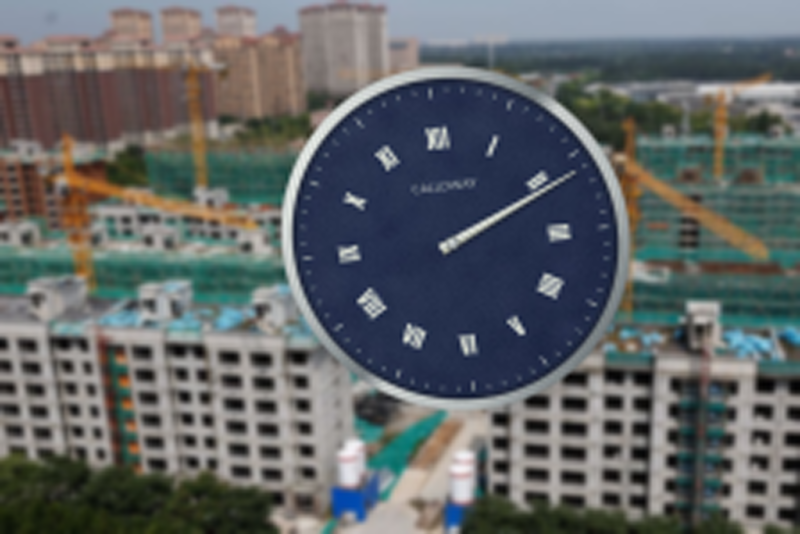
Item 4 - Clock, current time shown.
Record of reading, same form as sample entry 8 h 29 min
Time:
2 h 11 min
